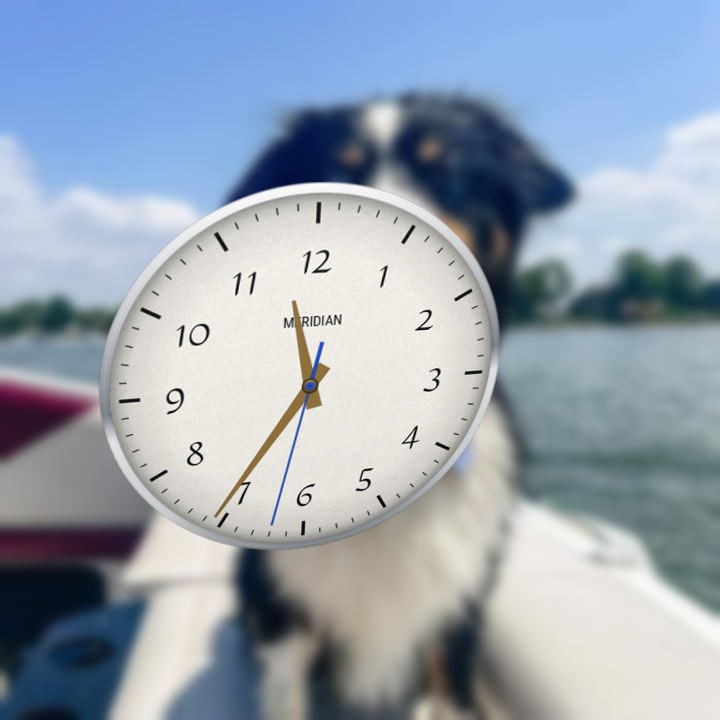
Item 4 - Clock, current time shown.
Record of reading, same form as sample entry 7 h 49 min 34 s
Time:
11 h 35 min 32 s
